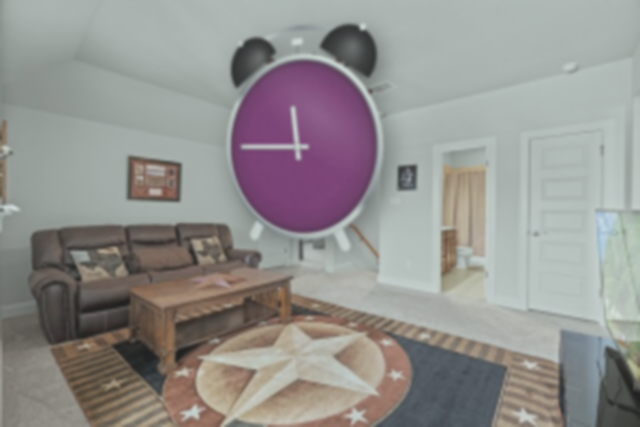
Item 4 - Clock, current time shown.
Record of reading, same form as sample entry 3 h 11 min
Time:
11 h 45 min
